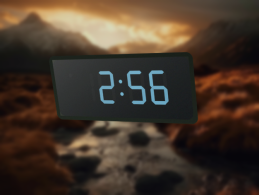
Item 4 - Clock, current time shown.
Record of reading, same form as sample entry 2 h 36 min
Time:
2 h 56 min
